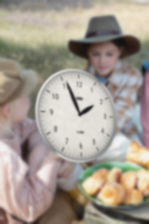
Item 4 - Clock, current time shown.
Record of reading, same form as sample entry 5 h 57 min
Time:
1 h 56 min
